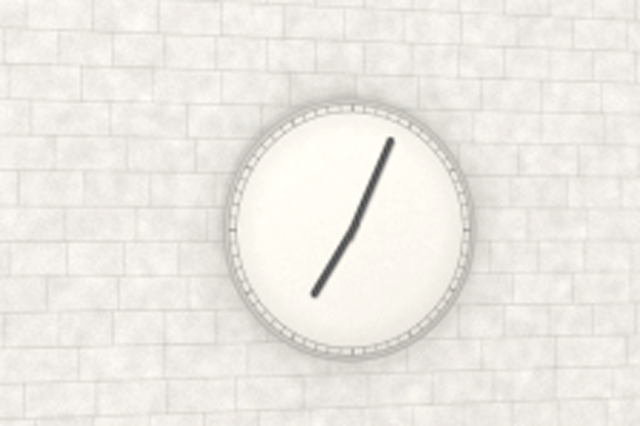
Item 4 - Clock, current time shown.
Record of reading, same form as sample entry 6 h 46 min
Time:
7 h 04 min
